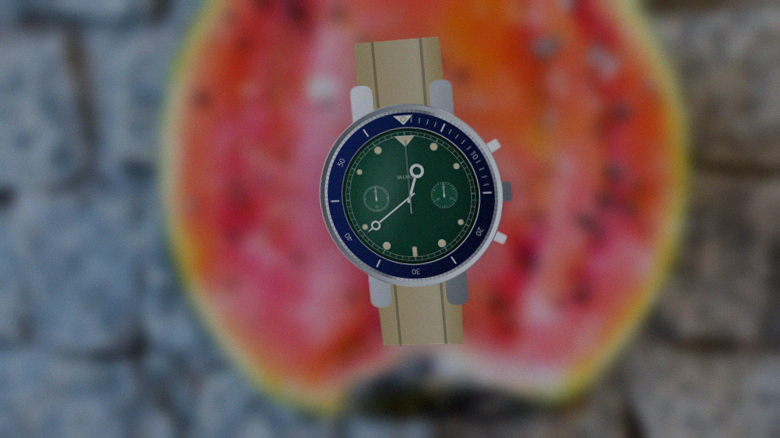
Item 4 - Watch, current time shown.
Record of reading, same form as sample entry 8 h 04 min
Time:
12 h 39 min
